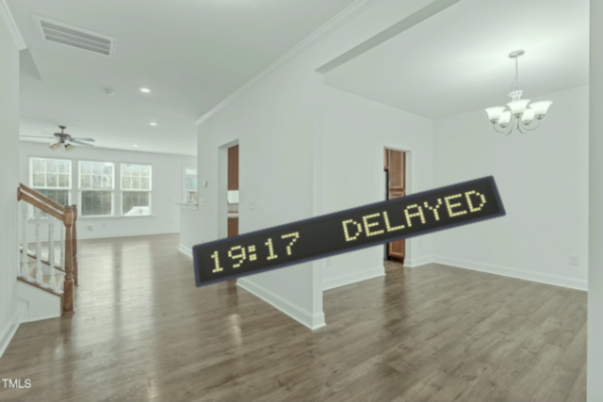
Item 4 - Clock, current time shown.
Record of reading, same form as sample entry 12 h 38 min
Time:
19 h 17 min
